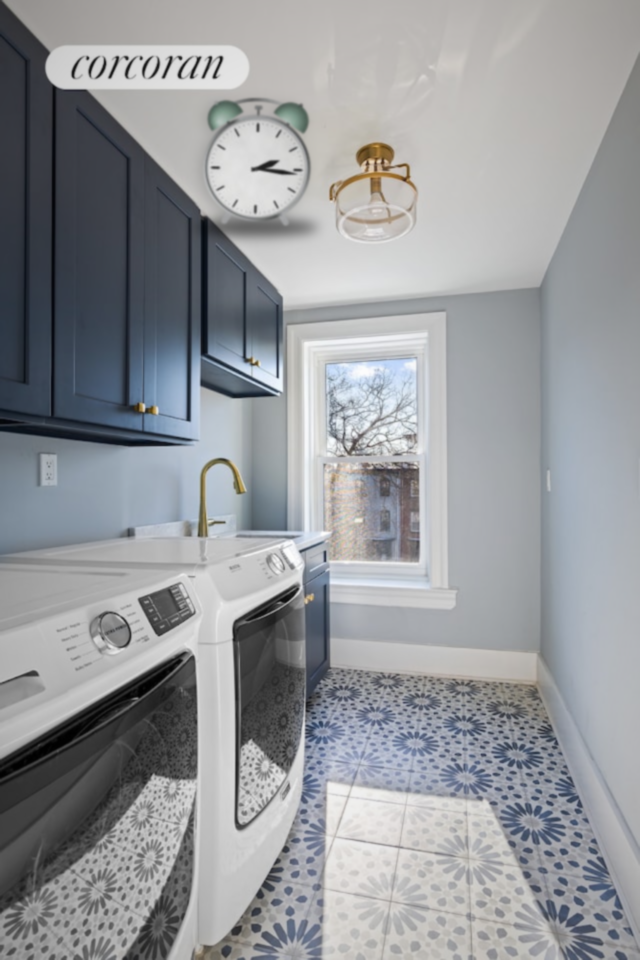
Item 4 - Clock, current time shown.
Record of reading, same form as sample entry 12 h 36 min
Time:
2 h 16 min
